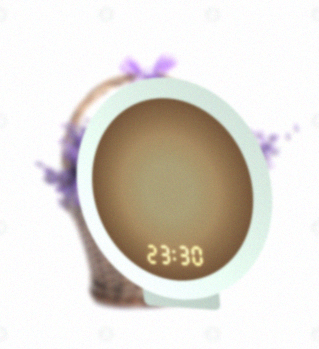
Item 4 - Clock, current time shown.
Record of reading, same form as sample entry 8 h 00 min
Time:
23 h 30 min
